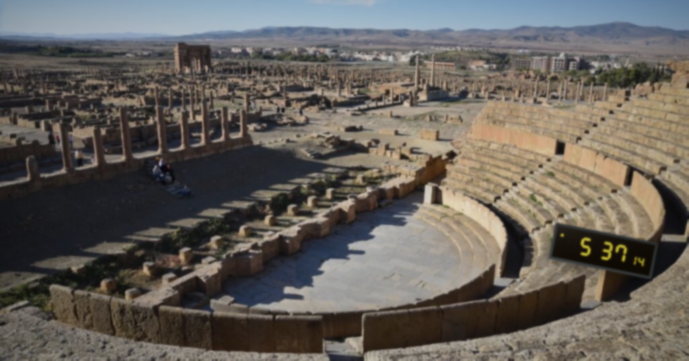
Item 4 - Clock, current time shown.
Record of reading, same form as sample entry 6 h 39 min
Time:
5 h 37 min
